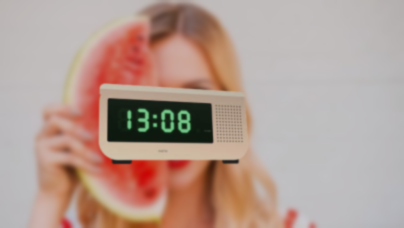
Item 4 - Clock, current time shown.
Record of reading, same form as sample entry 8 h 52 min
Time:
13 h 08 min
